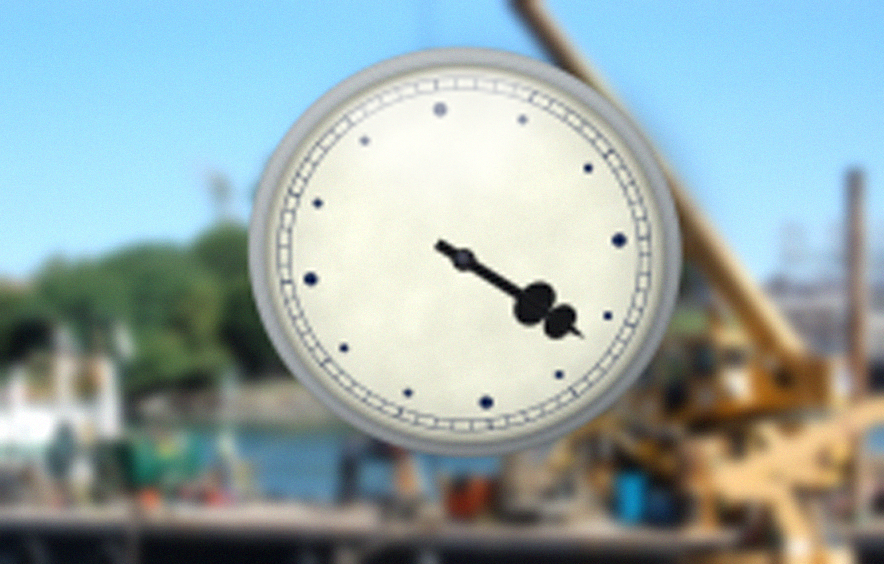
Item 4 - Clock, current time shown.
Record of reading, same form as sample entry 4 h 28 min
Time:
4 h 22 min
